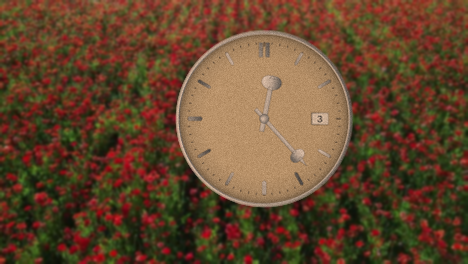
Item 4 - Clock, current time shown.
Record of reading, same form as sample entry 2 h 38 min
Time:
12 h 23 min
